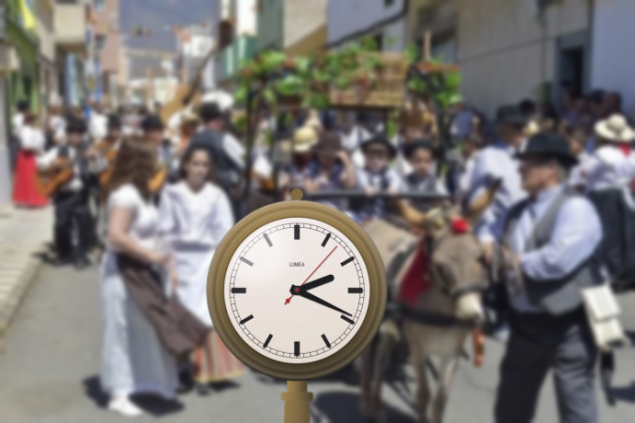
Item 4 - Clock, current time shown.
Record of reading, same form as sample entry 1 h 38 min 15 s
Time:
2 h 19 min 07 s
